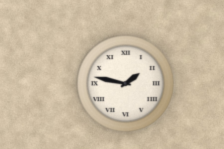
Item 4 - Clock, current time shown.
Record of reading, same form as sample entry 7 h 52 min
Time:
1 h 47 min
